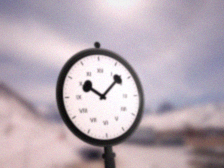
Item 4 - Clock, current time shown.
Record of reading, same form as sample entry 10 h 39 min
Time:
10 h 08 min
